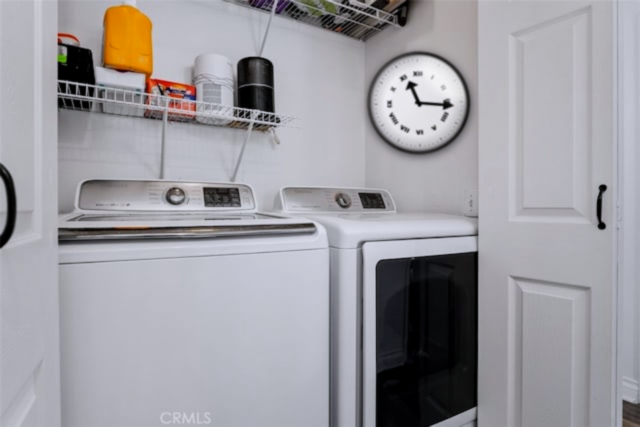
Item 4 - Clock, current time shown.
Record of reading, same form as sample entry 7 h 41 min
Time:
11 h 16 min
